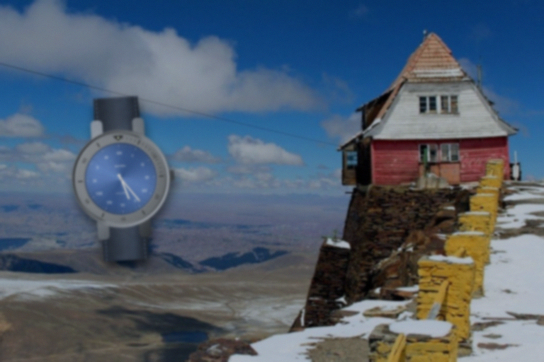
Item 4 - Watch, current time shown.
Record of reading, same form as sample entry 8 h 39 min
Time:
5 h 24 min
